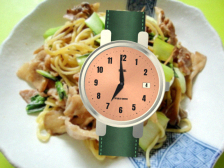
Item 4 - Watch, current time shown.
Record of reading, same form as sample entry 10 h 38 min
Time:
6 h 59 min
